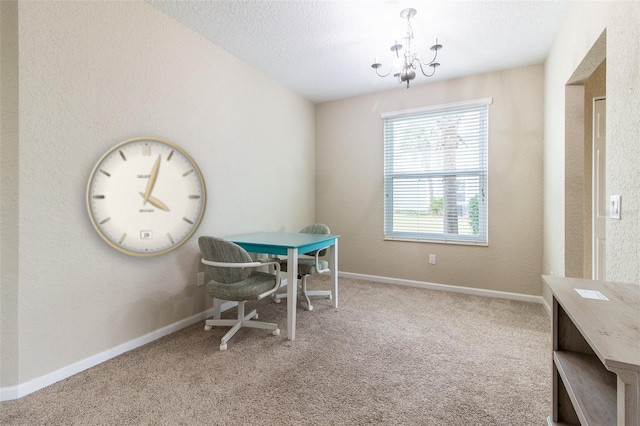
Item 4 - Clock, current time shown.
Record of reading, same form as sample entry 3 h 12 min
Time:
4 h 03 min
